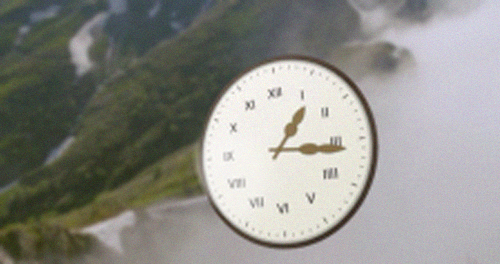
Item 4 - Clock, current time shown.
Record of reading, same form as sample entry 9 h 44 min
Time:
1 h 16 min
